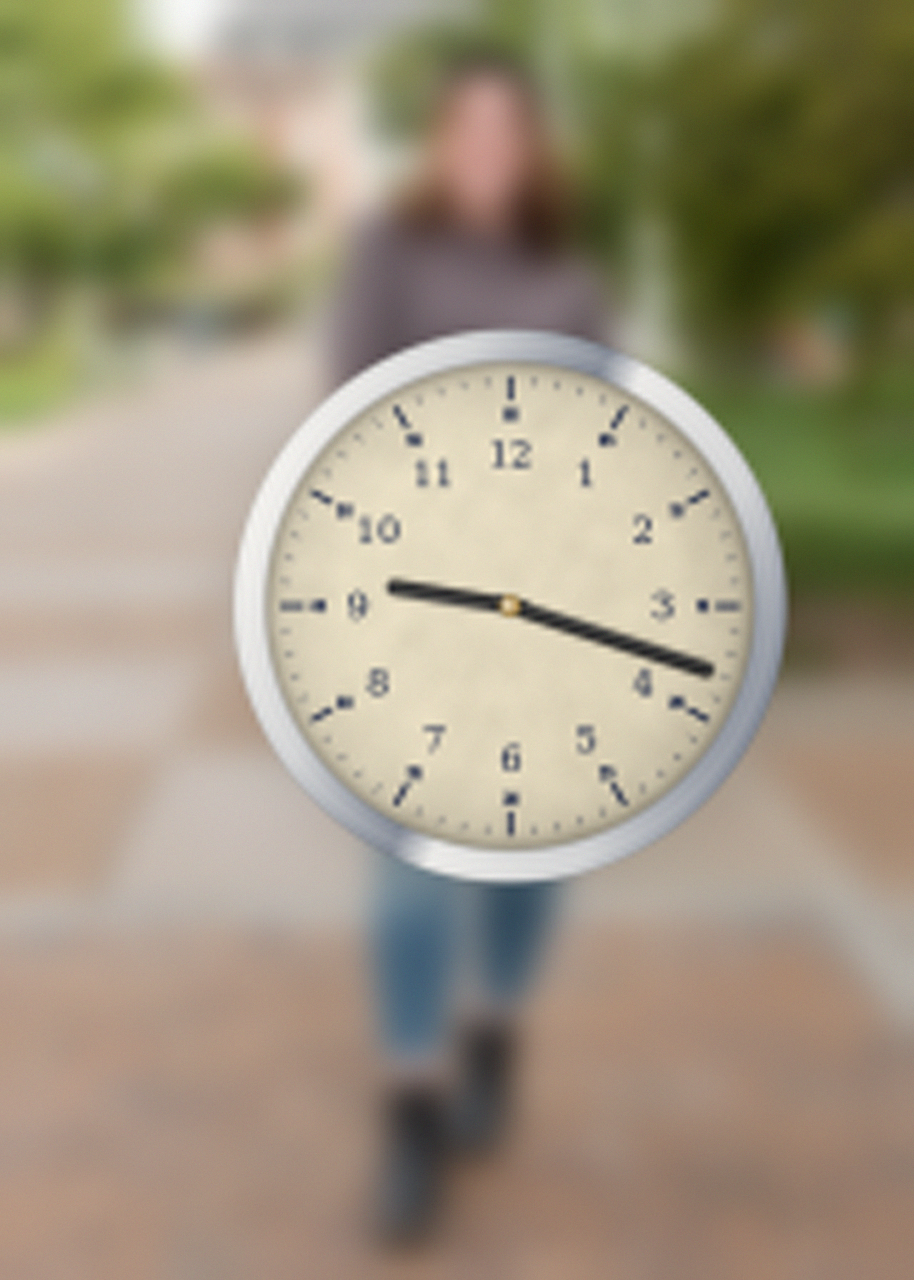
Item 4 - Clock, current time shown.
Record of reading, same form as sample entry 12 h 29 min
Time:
9 h 18 min
